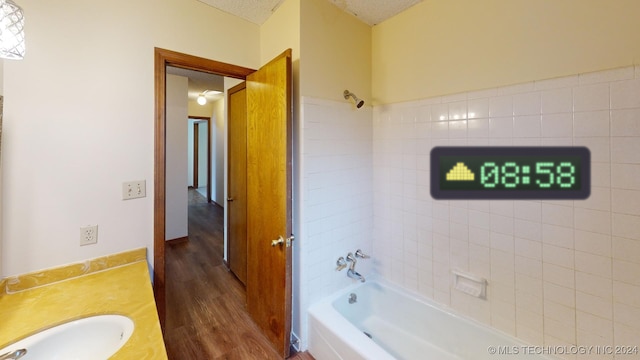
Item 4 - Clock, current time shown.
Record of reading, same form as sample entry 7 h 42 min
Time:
8 h 58 min
